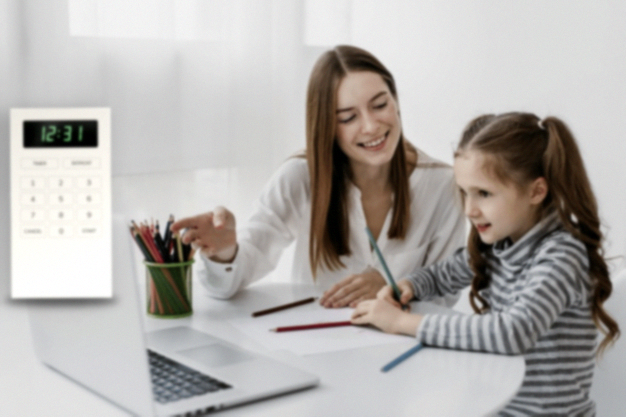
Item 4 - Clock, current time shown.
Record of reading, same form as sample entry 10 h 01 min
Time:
12 h 31 min
